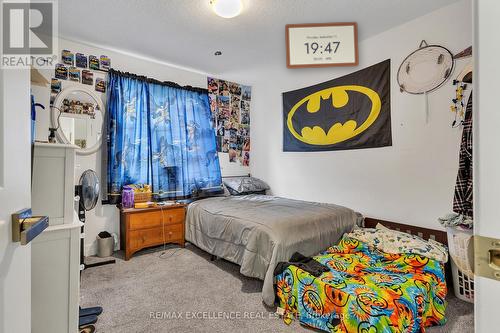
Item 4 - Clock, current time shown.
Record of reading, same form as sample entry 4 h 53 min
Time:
19 h 47 min
